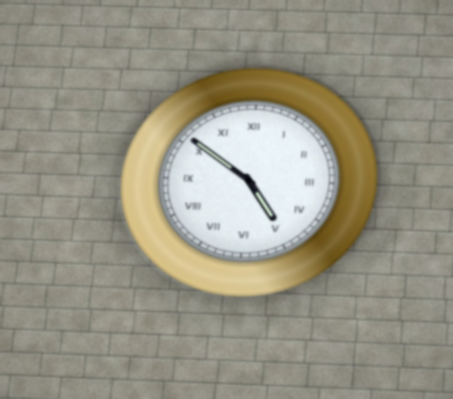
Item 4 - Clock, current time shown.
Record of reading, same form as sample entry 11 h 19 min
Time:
4 h 51 min
